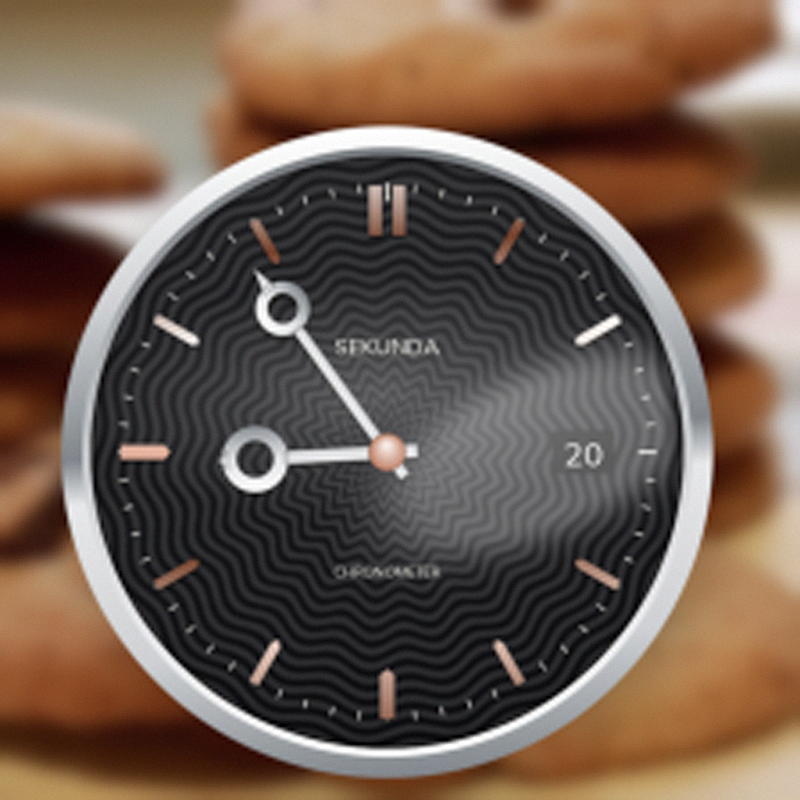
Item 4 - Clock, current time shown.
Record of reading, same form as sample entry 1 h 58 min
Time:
8 h 54 min
